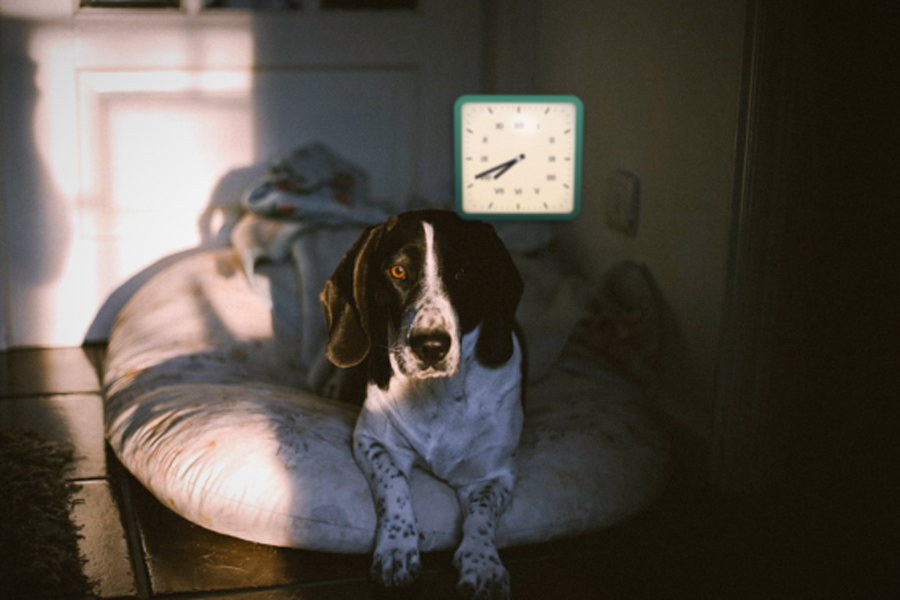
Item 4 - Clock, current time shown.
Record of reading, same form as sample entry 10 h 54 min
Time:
7 h 41 min
